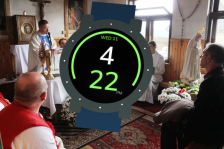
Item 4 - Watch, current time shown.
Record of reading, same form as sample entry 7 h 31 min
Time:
4 h 22 min
